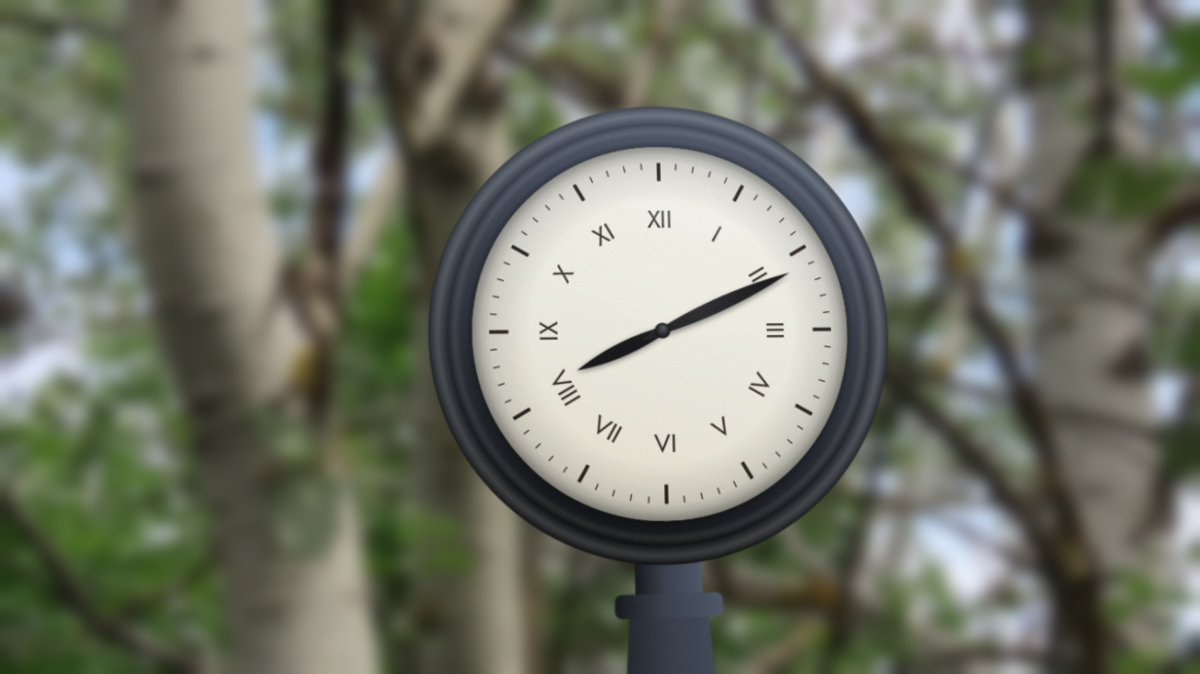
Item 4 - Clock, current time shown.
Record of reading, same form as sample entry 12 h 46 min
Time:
8 h 11 min
